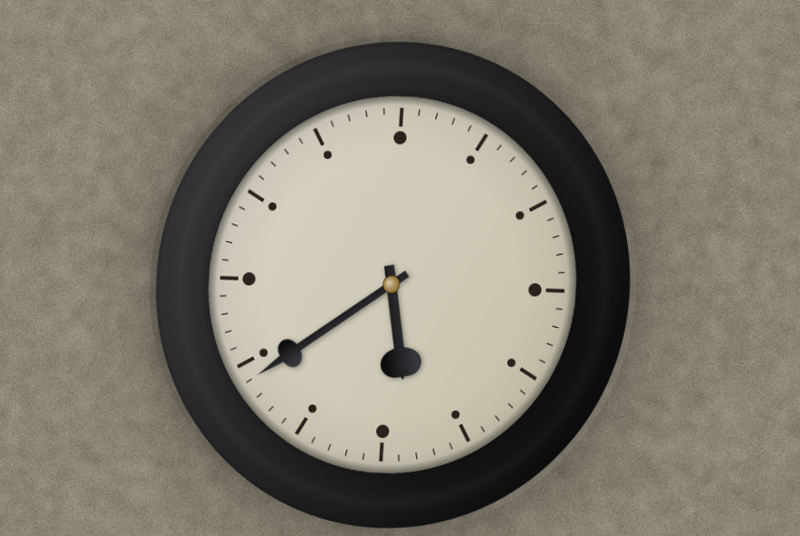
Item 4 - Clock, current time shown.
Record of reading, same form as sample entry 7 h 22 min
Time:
5 h 39 min
